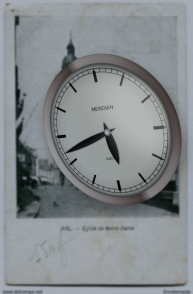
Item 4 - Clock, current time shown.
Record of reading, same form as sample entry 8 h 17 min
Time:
5 h 42 min
